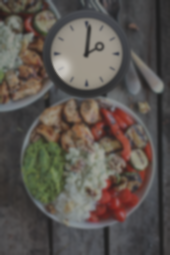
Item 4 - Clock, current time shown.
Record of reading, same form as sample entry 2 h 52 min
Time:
2 h 01 min
